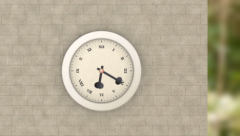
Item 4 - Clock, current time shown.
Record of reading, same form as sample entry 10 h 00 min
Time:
6 h 20 min
